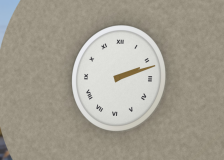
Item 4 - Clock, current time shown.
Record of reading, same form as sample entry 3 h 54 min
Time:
2 h 12 min
